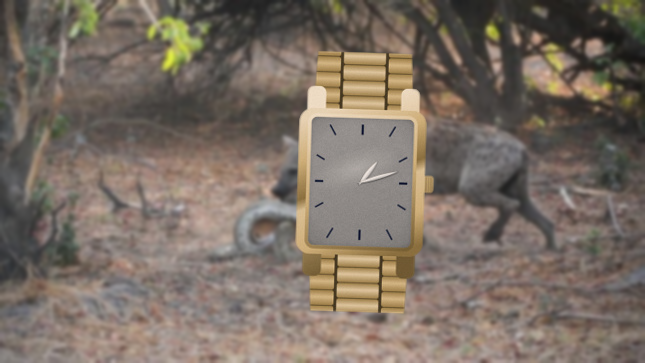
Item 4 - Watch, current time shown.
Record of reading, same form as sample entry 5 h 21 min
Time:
1 h 12 min
